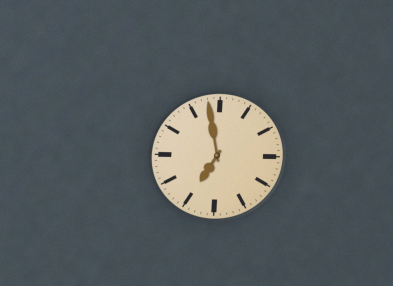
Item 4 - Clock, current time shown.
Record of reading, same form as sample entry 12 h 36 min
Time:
6 h 58 min
